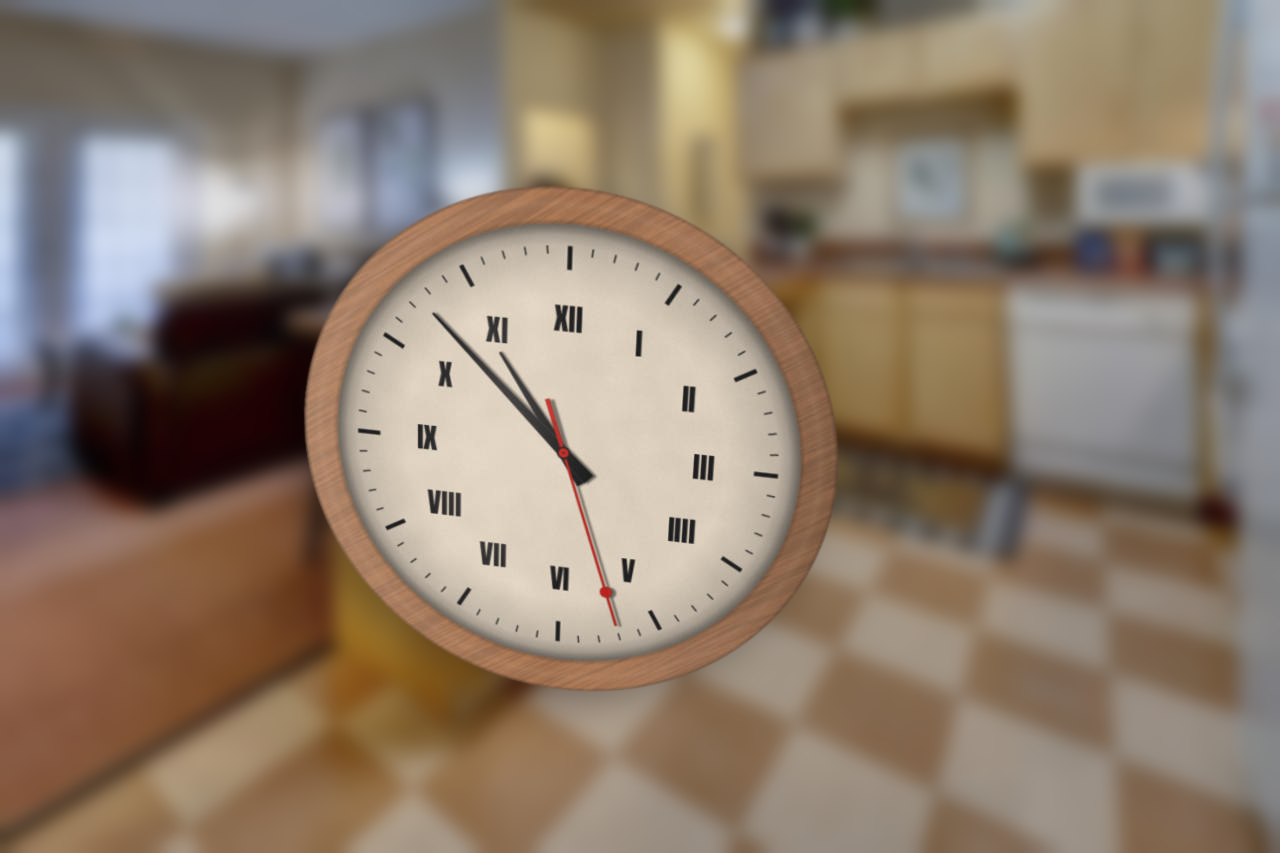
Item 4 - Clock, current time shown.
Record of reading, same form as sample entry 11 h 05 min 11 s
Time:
10 h 52 min 27 s
